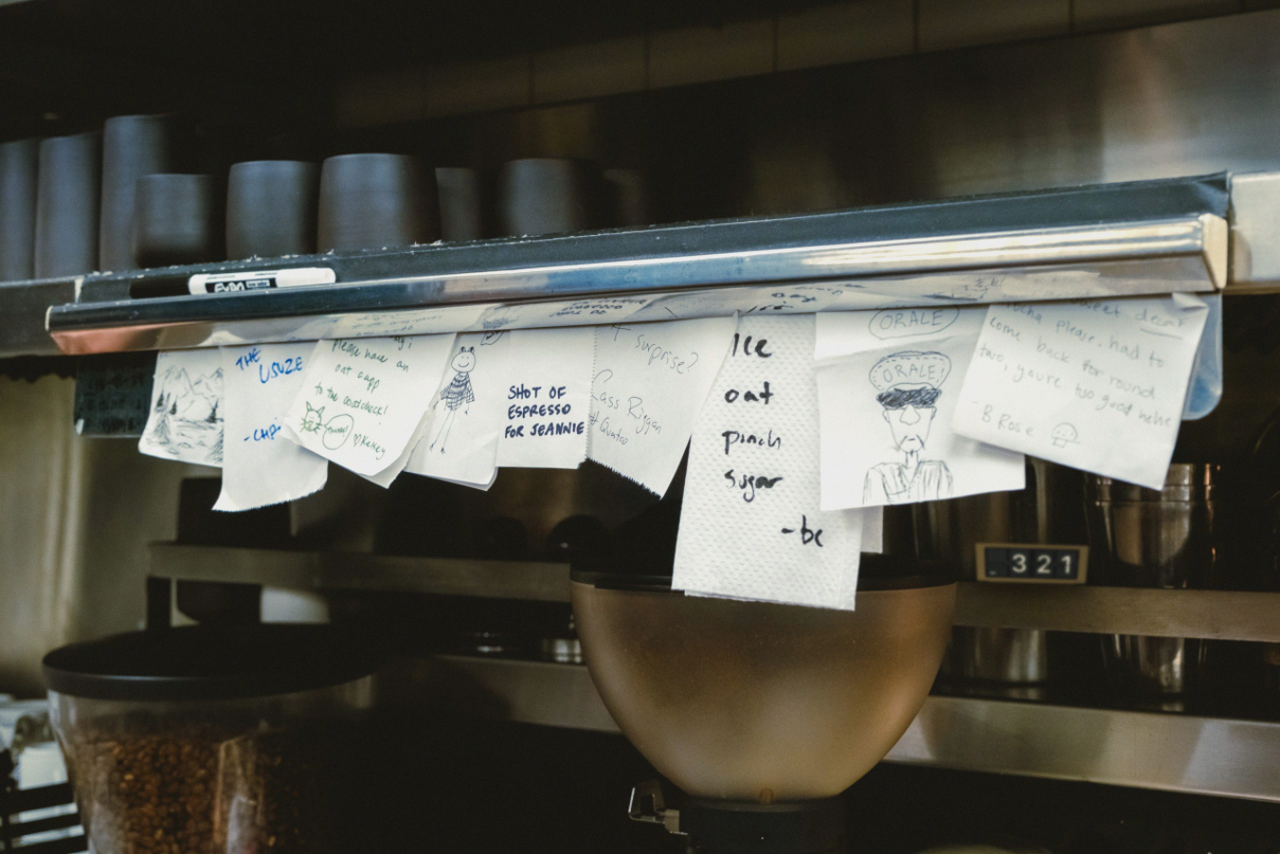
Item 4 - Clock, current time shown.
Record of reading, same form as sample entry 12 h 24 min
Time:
3 h 21 min
